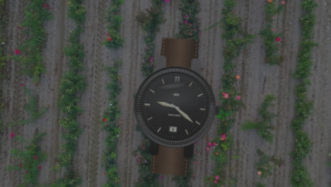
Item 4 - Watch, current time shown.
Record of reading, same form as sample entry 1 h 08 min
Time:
9 h 21 min
